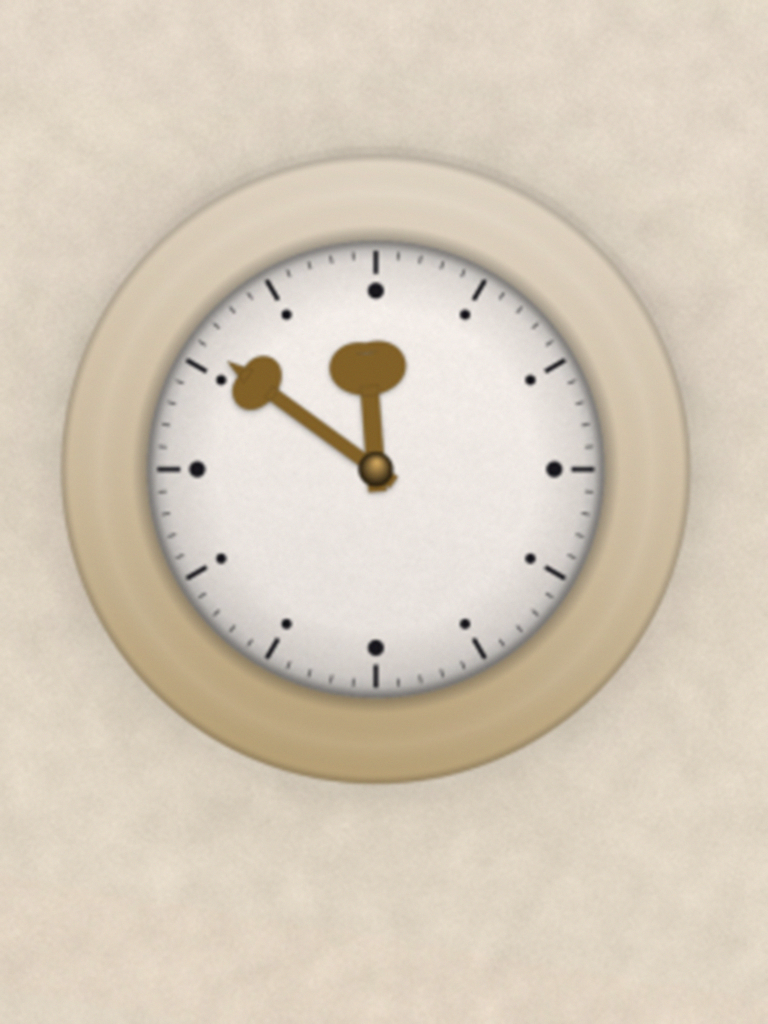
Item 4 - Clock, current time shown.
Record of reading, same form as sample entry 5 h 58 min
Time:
11 h 51 min
